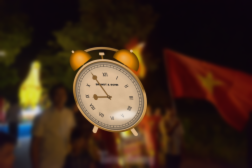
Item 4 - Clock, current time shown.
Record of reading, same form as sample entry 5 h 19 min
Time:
8 h 55 min
